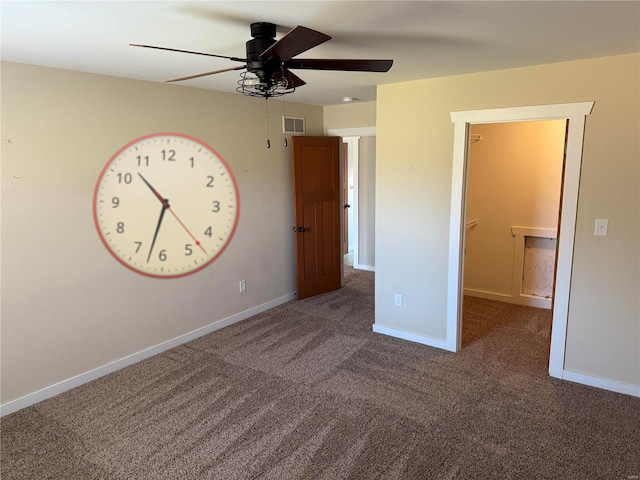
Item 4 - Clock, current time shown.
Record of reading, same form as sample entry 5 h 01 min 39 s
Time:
10 h 32 min 23 s
